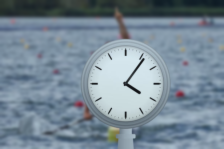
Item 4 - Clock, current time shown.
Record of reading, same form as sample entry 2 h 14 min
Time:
4 h 06 min
